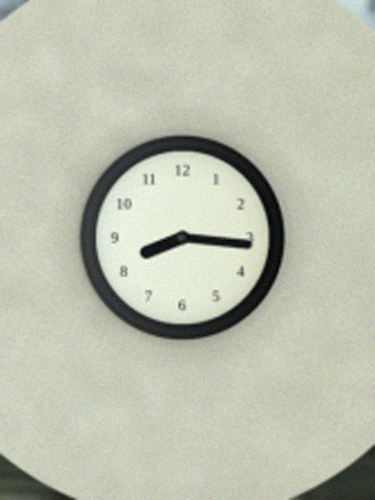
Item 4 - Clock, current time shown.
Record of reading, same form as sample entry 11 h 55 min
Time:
8 h 16 min
